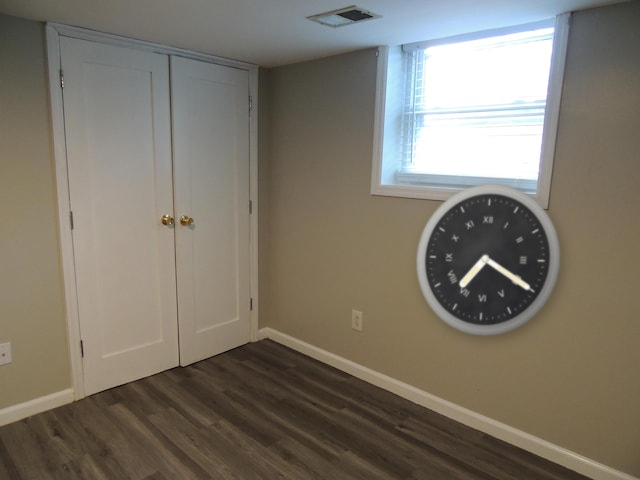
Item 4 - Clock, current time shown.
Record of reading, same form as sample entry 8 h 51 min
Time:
7 h 20 min
